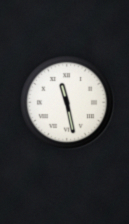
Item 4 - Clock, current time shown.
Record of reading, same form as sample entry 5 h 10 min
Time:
11 h 28 min
